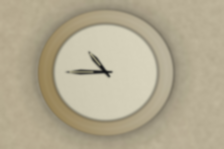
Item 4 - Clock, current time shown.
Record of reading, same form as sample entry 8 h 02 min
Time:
10 h 45 min
